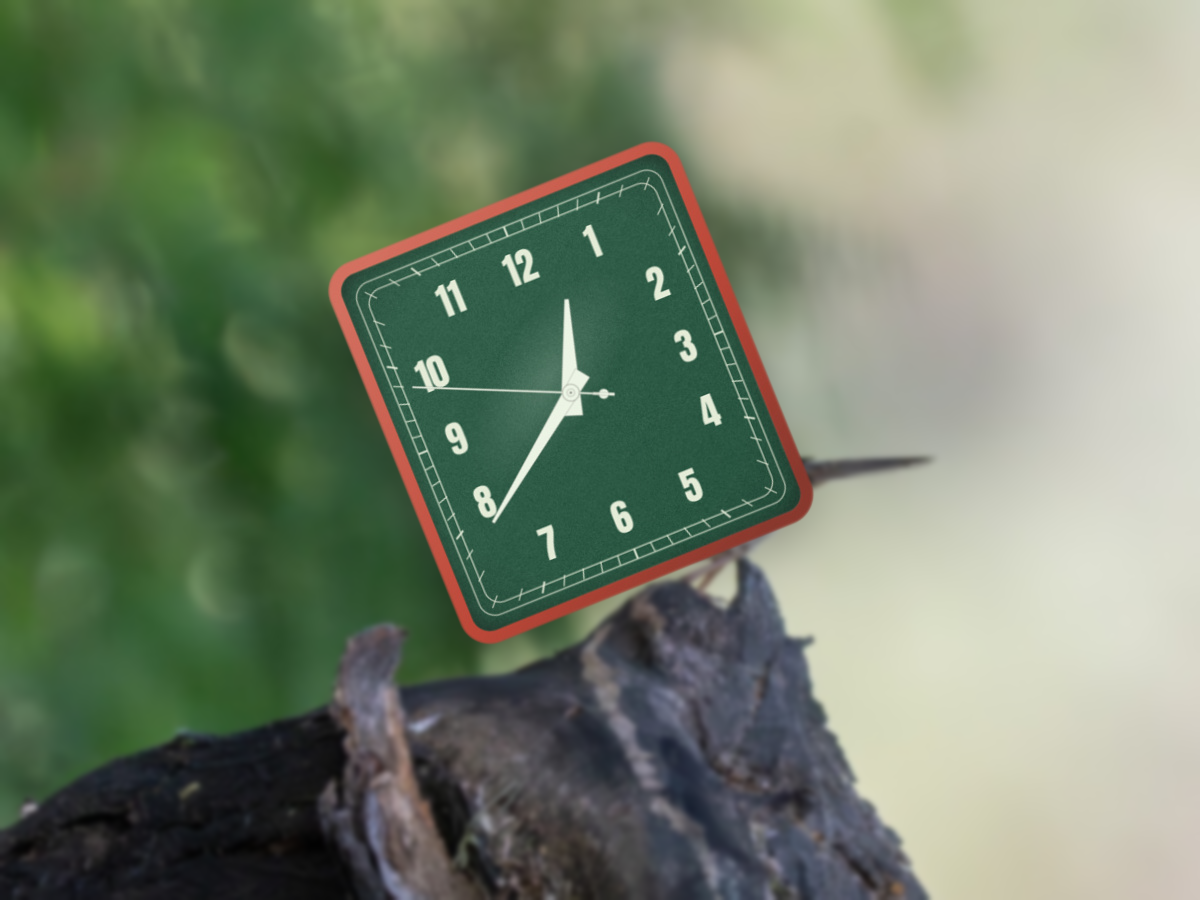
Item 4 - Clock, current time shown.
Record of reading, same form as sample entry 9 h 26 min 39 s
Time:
12 h 38 min 49 s
